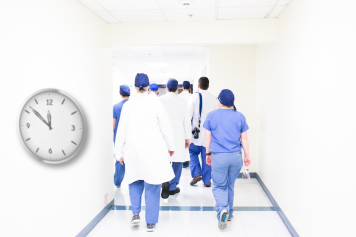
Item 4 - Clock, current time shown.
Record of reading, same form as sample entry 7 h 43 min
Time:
11 h 52 min
